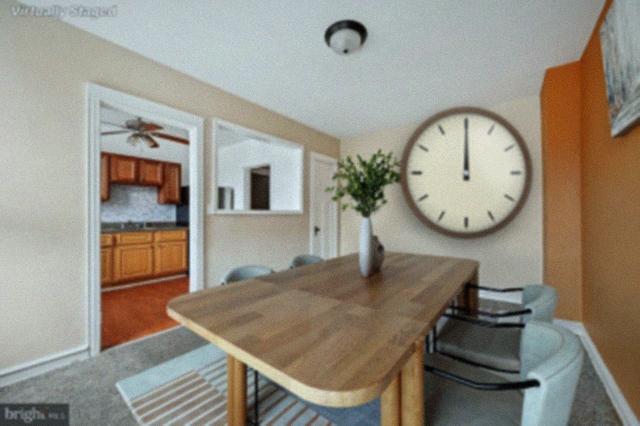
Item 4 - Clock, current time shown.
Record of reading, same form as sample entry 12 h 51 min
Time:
12 h 00 min
